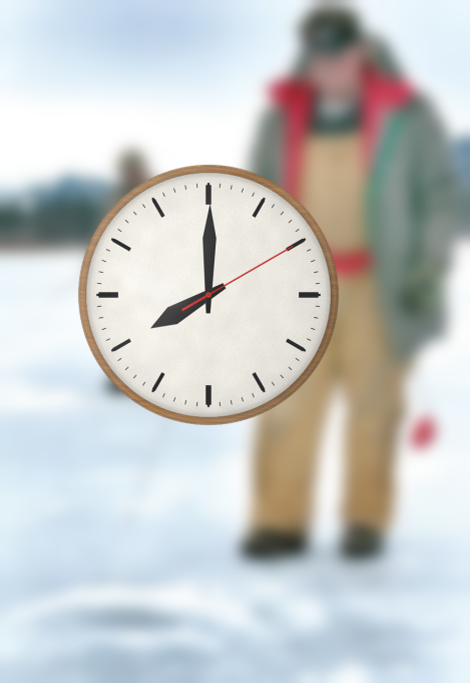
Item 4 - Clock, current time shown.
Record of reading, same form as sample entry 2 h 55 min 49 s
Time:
8 h 00 min 10 s
